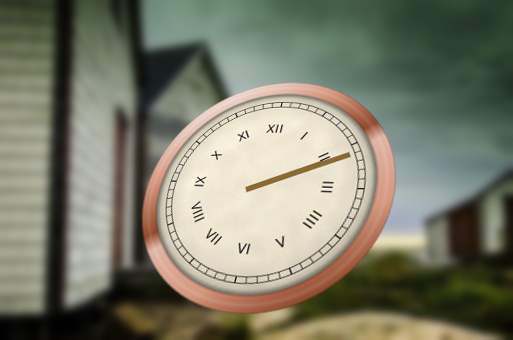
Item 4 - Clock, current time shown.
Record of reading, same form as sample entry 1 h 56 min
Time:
2 h 11 min
